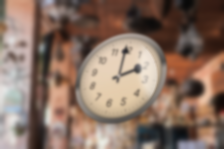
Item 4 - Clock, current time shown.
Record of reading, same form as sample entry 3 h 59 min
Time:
1 h 59 min
